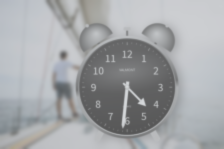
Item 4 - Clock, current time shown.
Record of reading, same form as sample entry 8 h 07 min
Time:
4 h 31 min
